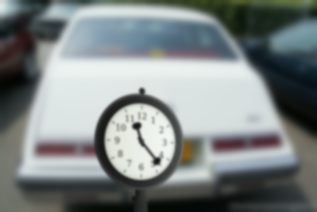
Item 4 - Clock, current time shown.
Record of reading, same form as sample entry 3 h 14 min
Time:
11 h 23 min
